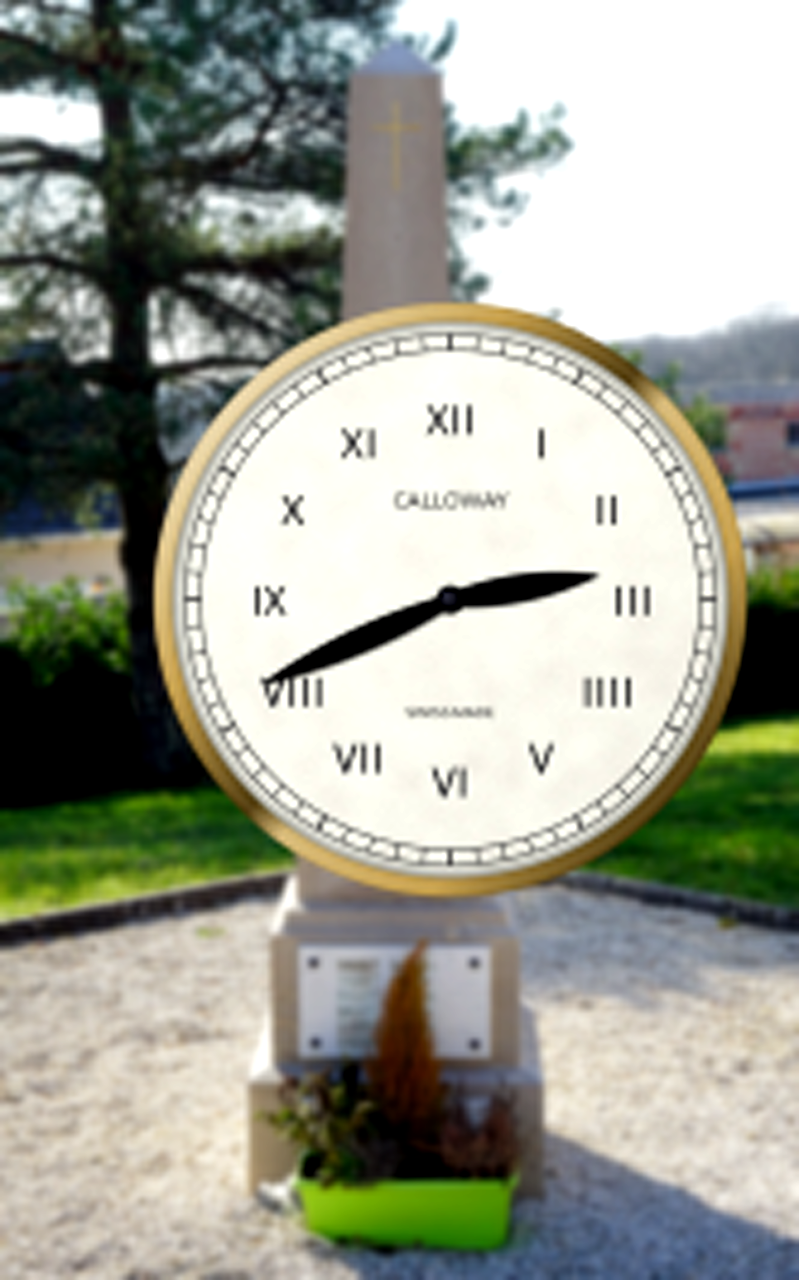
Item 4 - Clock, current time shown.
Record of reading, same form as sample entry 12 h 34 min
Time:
2 h 41 min
